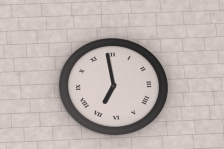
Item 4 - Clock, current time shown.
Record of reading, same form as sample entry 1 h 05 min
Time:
6 h 59 min
